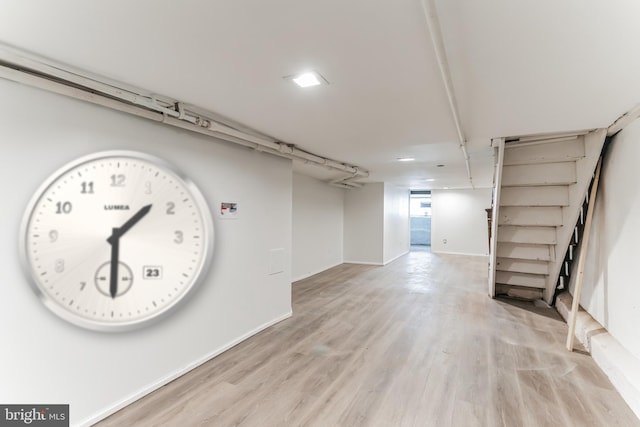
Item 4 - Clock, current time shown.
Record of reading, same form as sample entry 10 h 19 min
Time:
1 h 30 min
